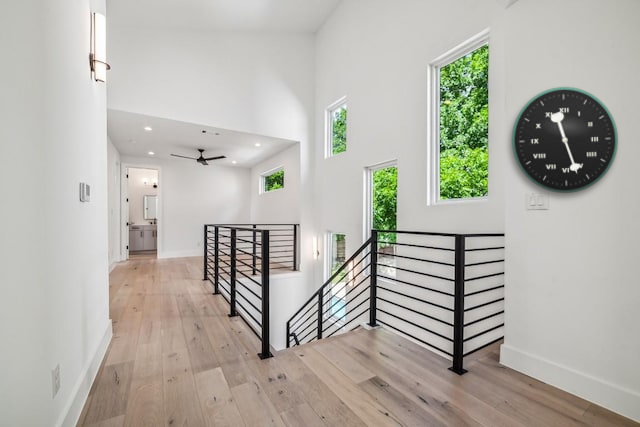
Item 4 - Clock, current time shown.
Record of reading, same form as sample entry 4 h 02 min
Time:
11 h 27 min
